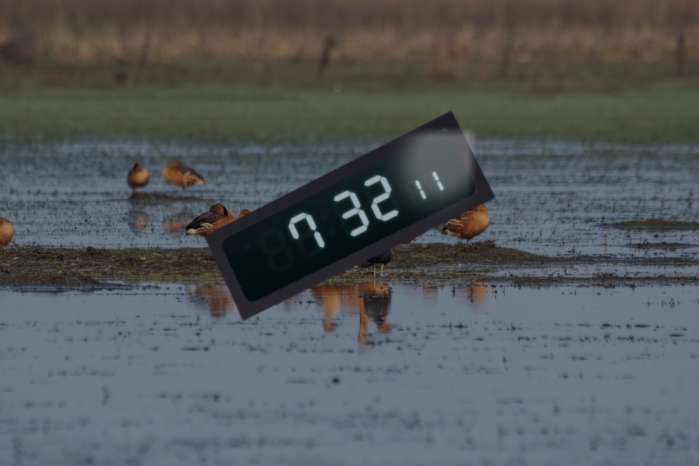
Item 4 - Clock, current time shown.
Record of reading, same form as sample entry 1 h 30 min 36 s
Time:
7 h 32 min 11 s
